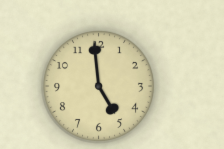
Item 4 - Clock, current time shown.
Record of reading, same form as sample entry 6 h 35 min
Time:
4 h 59 min
